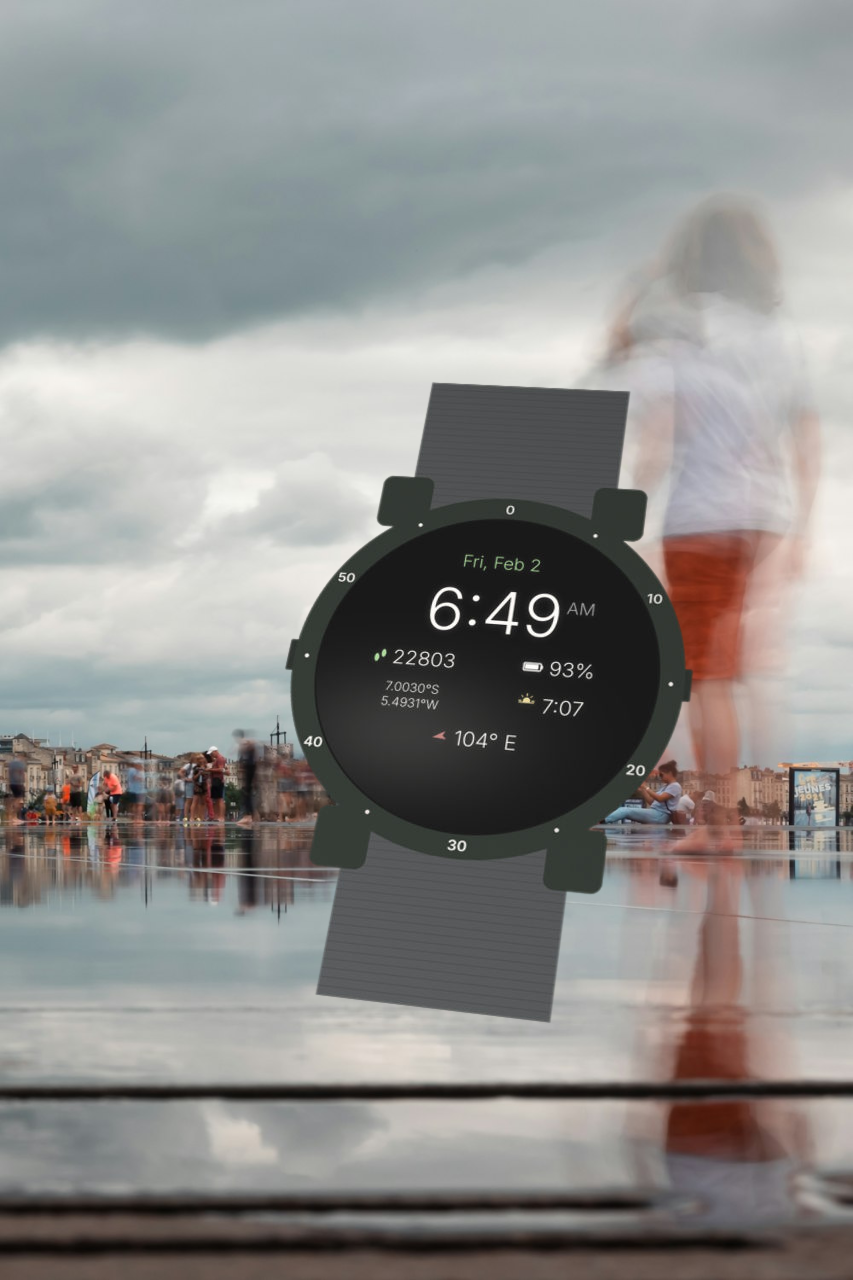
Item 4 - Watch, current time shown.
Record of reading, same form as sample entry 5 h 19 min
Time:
6 h 49 min
